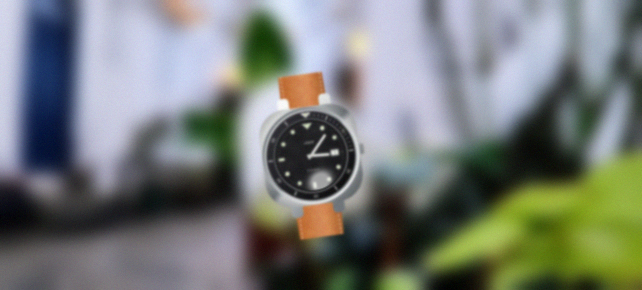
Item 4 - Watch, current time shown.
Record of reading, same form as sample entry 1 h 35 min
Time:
3 h 07 min
